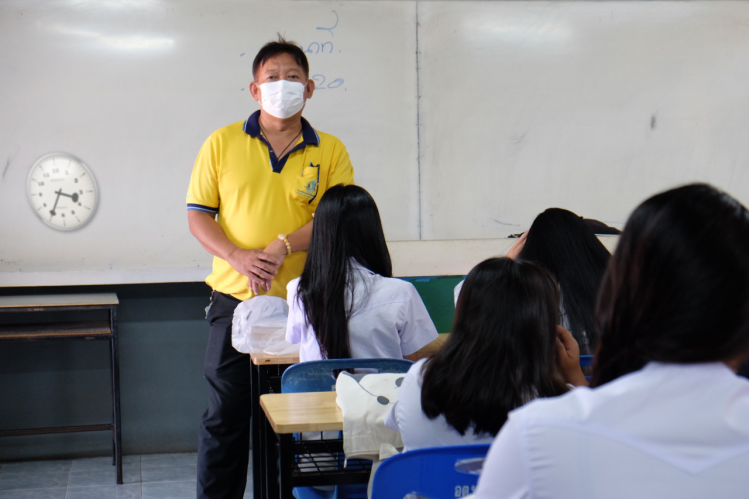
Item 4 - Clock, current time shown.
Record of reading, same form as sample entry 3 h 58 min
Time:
3 h 35 min
